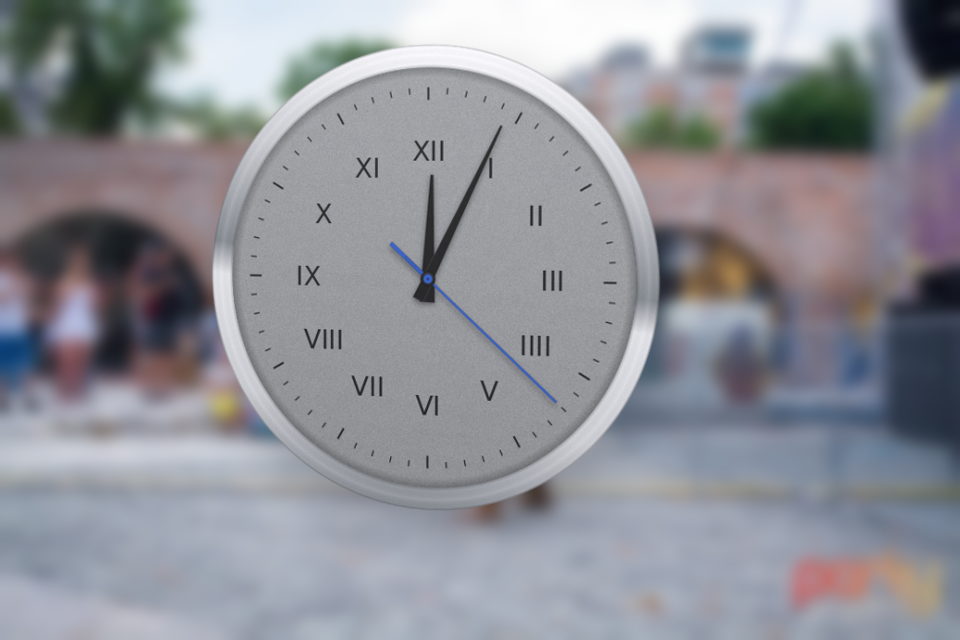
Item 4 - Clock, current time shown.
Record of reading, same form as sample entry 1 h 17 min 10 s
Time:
12 h 04 min 22 s
